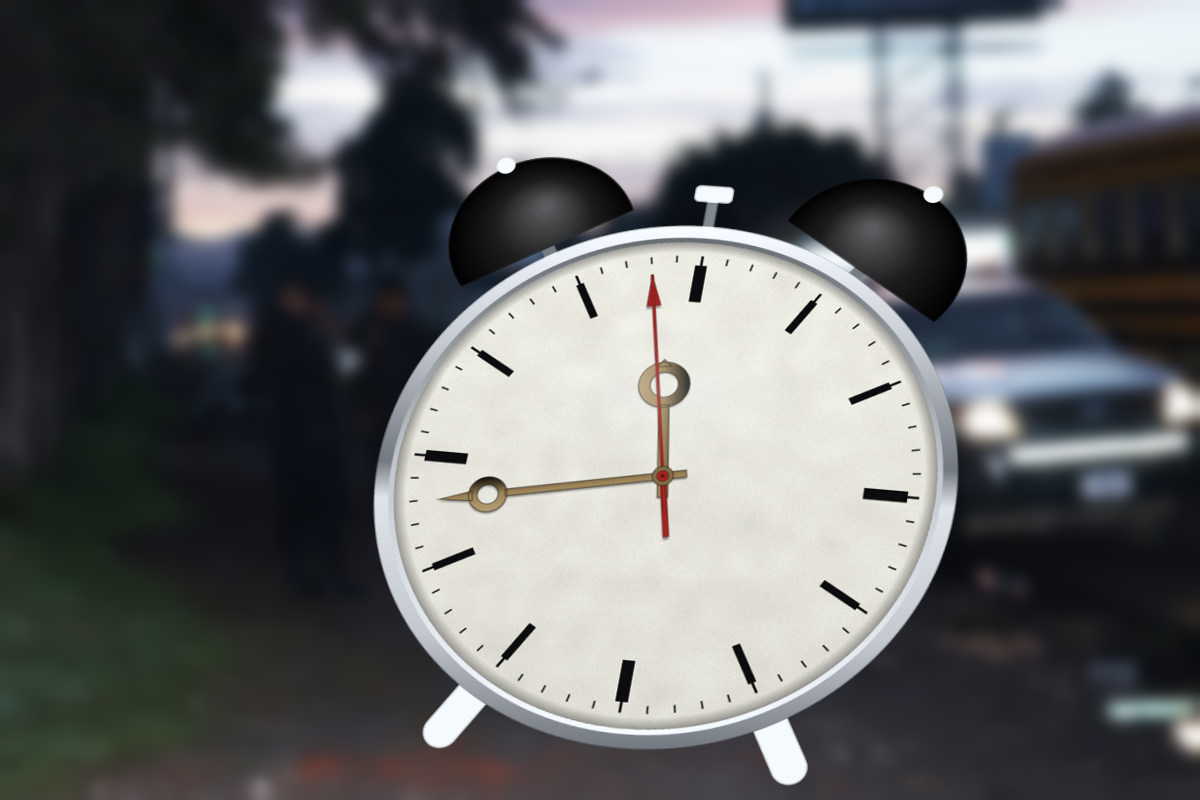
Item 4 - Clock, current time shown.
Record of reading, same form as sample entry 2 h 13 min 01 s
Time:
11 h 42 min 58 s
